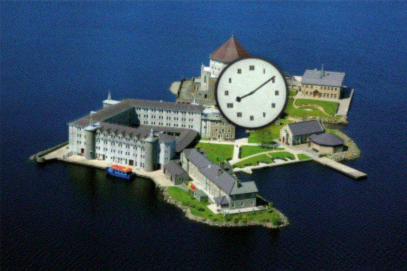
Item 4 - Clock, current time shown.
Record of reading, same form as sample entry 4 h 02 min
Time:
8 h 09 min
